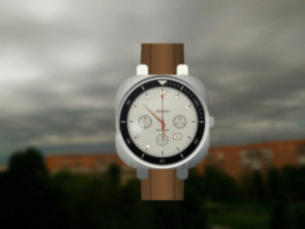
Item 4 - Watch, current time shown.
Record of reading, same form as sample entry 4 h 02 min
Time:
5 h 52 min
